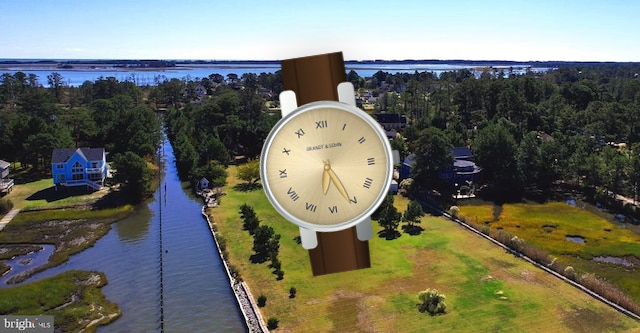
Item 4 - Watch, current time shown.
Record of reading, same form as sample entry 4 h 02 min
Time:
6 h 26 min
